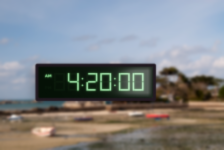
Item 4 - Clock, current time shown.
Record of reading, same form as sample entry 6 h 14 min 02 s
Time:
4 h 20 min 00 s
